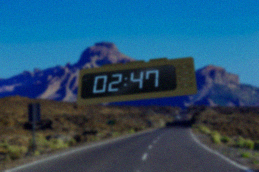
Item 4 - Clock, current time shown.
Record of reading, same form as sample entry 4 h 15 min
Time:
2 h 47 min
